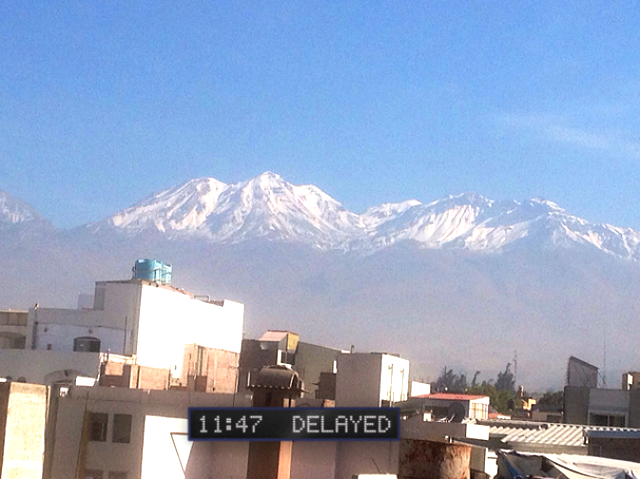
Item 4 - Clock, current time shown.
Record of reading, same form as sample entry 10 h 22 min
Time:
11 h 47 min
